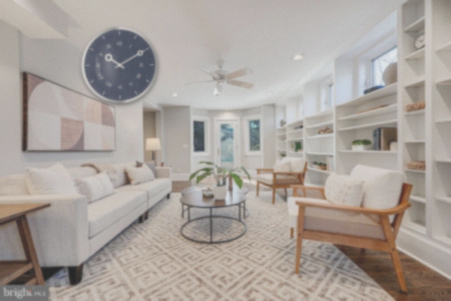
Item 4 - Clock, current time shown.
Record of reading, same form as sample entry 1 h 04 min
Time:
10 h 10 min
